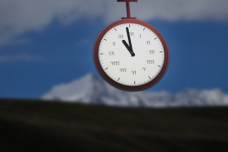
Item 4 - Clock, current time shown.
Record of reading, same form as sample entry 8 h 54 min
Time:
10 h 59 min
